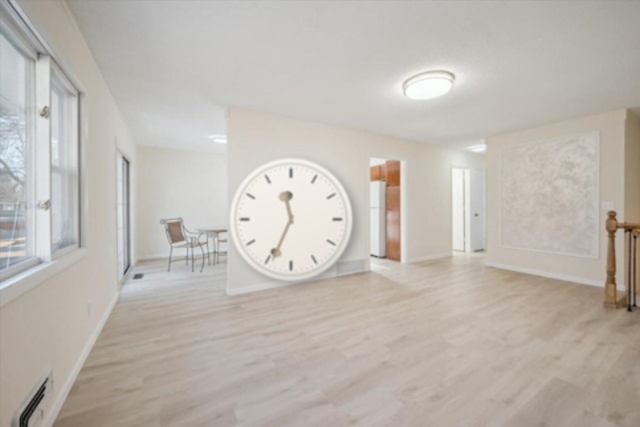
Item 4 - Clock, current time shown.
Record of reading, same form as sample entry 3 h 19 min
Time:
11 h 34 min
